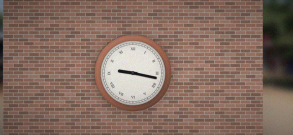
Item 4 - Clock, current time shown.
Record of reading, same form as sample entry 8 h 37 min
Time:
9 h 17 min
